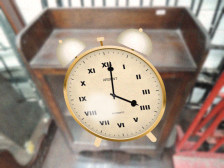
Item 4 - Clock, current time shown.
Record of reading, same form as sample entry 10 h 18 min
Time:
4 h 01 min
